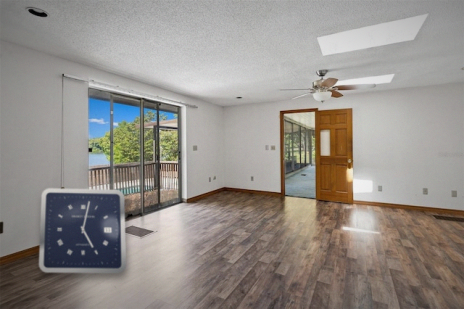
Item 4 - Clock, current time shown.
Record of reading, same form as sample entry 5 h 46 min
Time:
5 h 02 min
